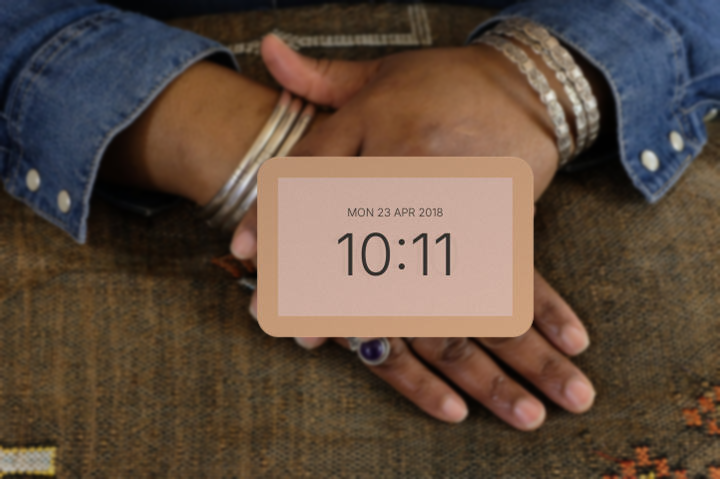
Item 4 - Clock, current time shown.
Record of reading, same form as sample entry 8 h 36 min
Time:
10 h 11 min
